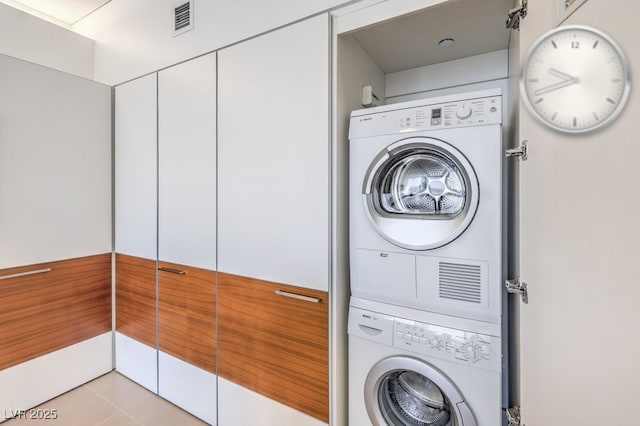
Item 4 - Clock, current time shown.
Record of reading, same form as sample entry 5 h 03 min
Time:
9 h 42 min
